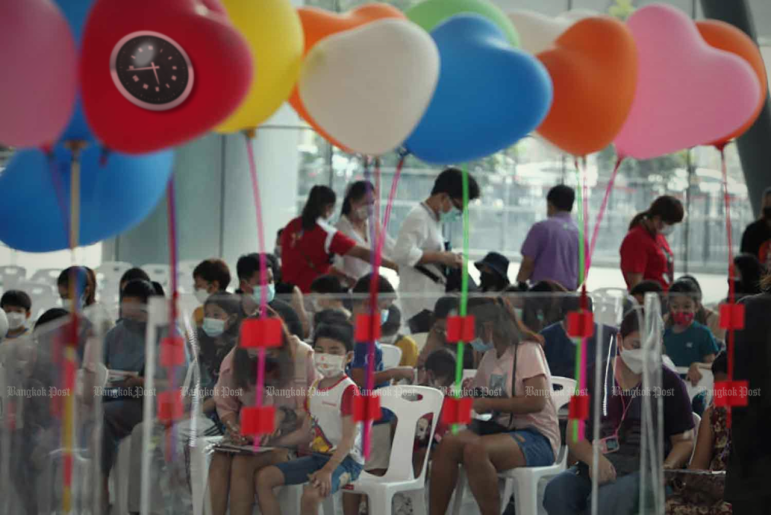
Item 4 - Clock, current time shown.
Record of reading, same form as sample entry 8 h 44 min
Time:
5 h 44 min
